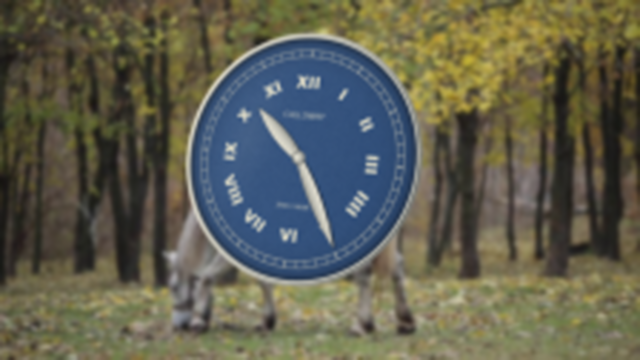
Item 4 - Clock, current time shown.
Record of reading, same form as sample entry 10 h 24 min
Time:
10 h 25 min
